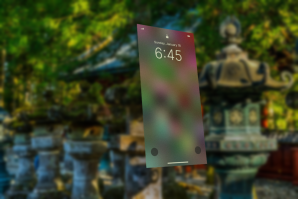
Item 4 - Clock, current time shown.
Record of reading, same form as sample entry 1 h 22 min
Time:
6 h 45 min
